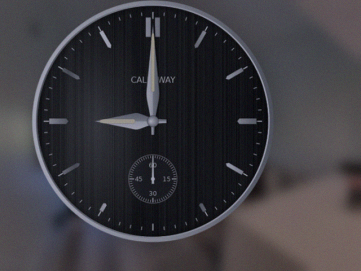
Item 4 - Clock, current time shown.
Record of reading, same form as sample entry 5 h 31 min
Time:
9 h 00 min
